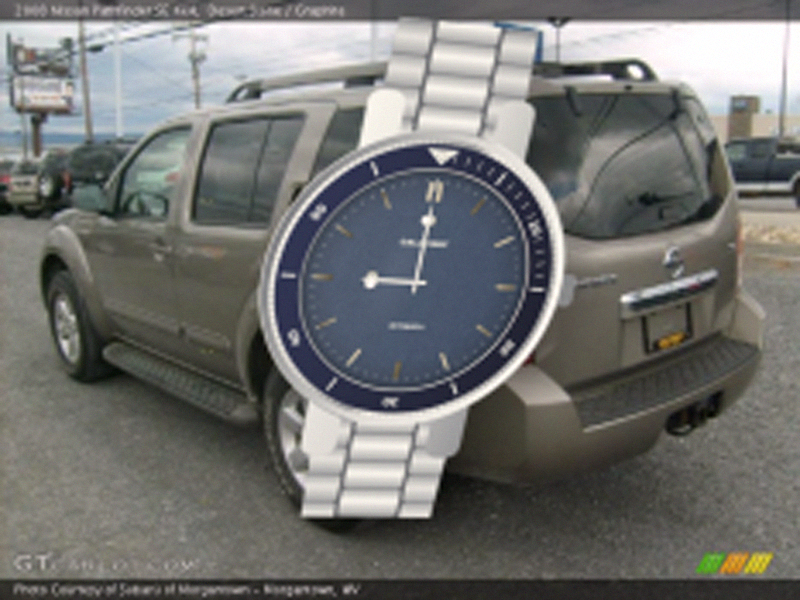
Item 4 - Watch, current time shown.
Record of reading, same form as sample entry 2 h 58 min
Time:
9 h 00 min
